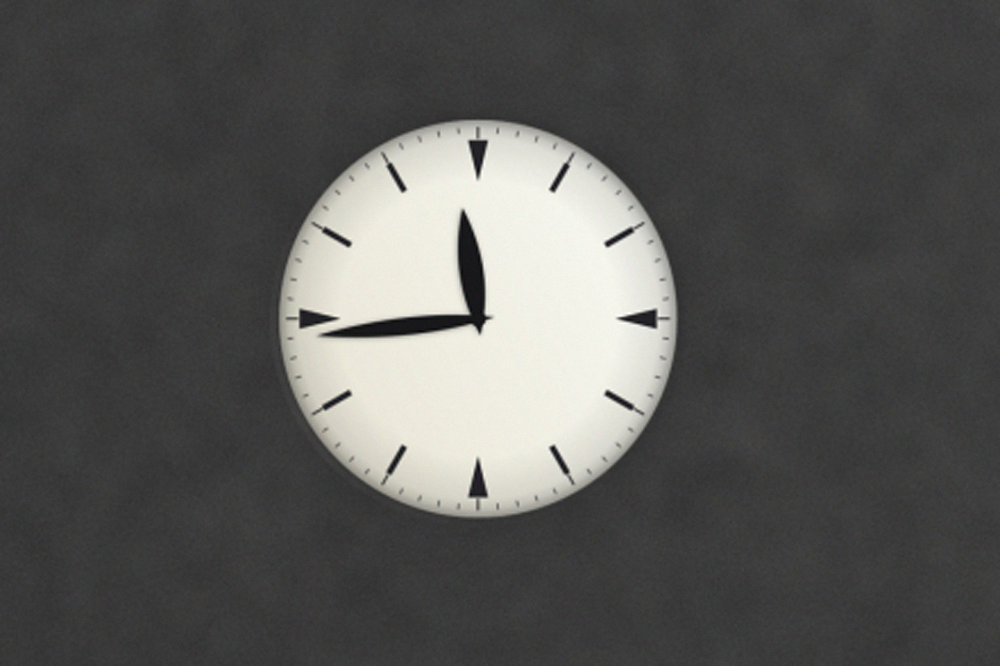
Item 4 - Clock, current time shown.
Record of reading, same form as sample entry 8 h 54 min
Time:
11 h 44 min
